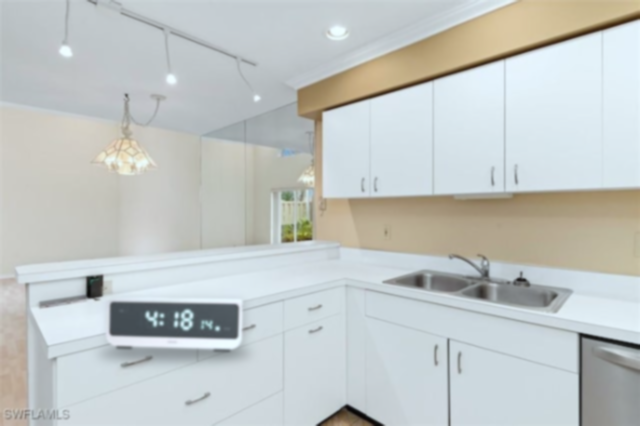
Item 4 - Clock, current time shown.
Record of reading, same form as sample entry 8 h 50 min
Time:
4 h 18 min
